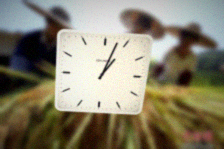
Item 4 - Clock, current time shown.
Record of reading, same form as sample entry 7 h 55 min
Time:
1 h 03 min
